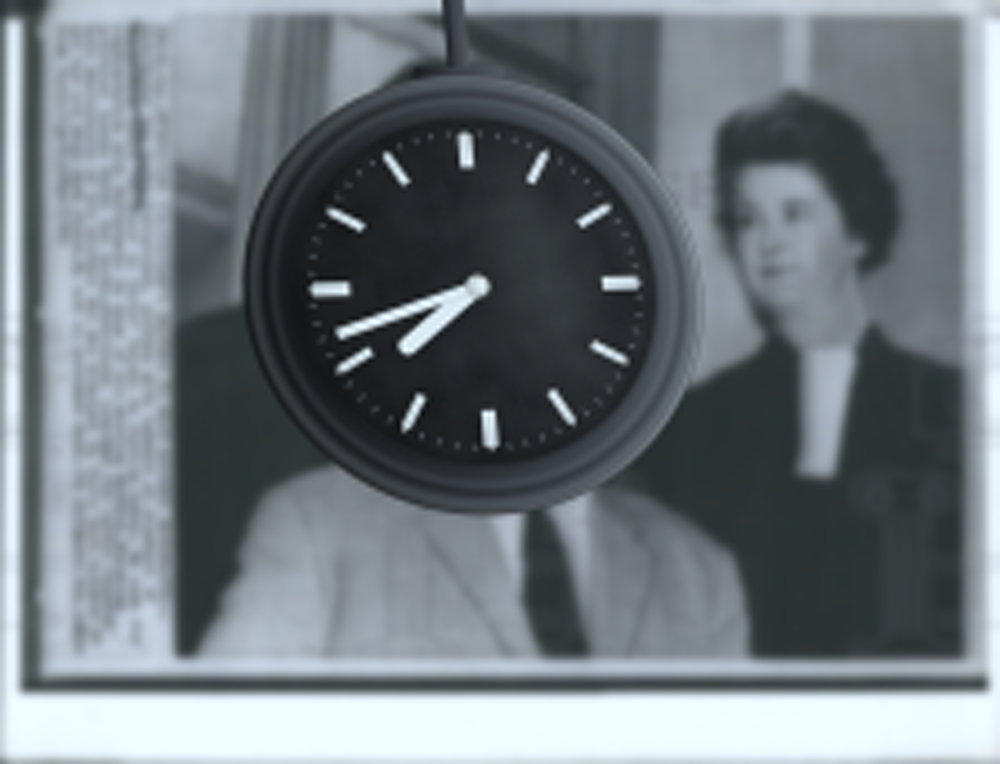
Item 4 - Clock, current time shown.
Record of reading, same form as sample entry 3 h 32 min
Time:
7 h 42 min
